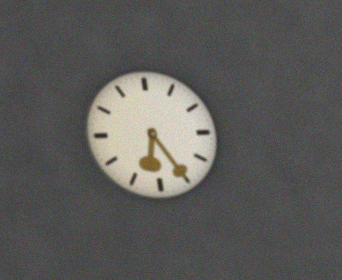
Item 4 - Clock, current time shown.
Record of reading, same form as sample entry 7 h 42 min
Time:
6 h 25 min
